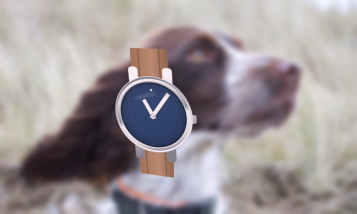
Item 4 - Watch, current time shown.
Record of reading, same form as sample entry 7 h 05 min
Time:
11 h 06 min
